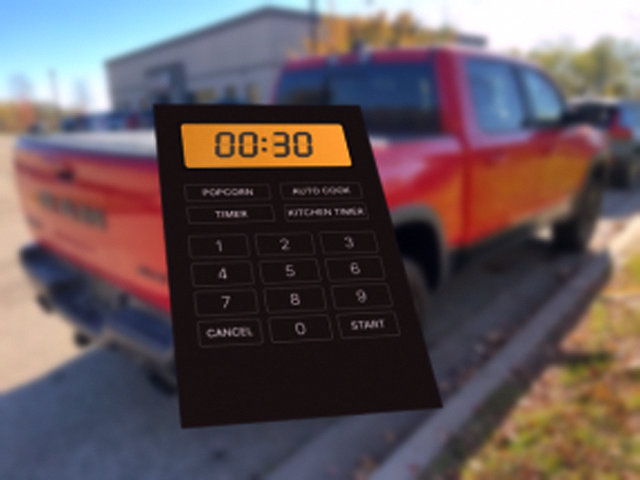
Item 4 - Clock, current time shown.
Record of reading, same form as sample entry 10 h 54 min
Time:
0 h 30 min
